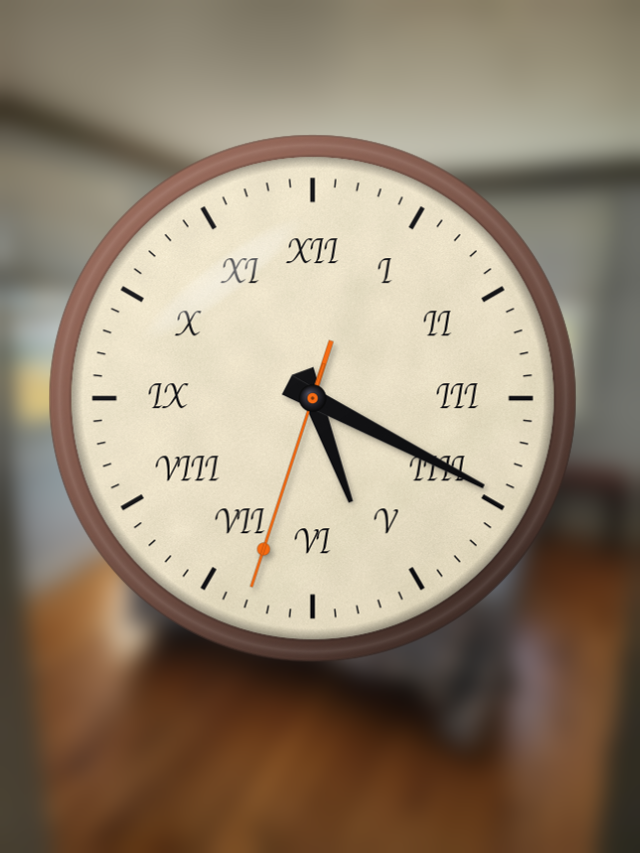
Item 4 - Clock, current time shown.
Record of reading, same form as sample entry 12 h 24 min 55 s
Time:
5 h 19 min 33 s
